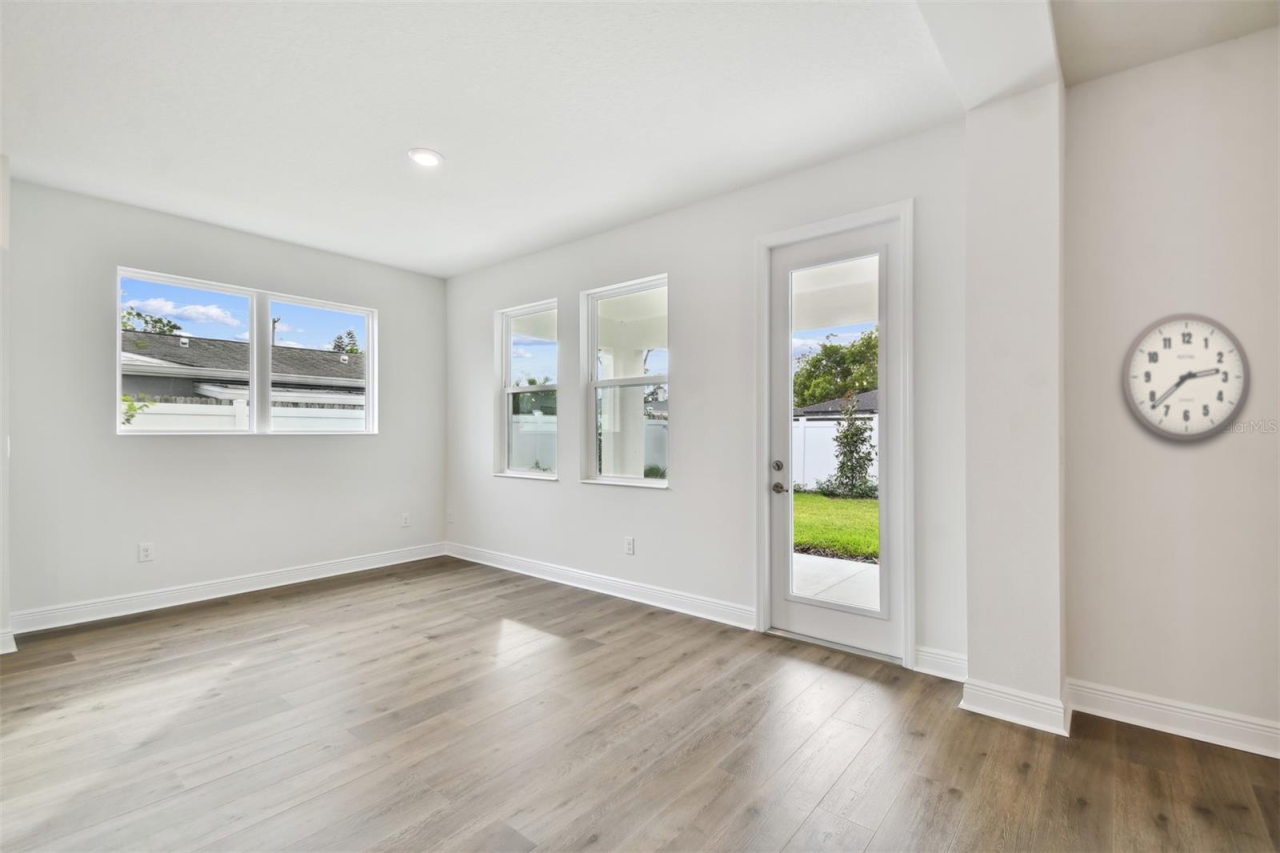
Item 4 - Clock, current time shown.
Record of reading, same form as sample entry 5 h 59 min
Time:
2 h 38 min
